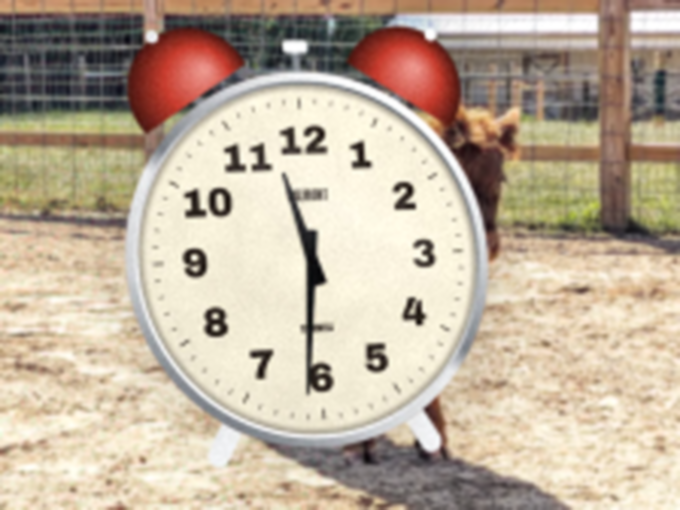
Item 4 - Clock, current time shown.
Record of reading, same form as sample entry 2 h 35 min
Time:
11 h 31 min
